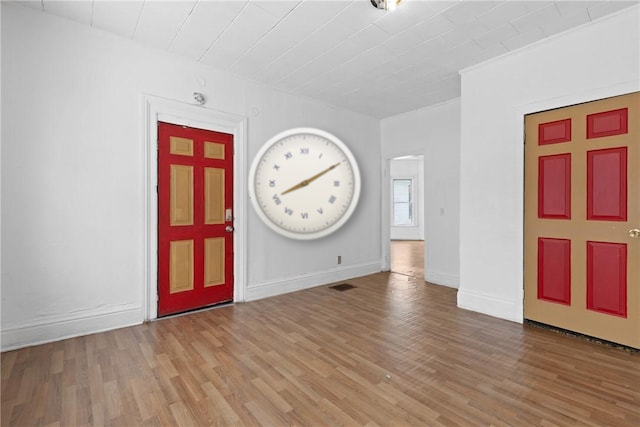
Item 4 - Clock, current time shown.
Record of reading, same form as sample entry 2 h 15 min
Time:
8 h 10 min
